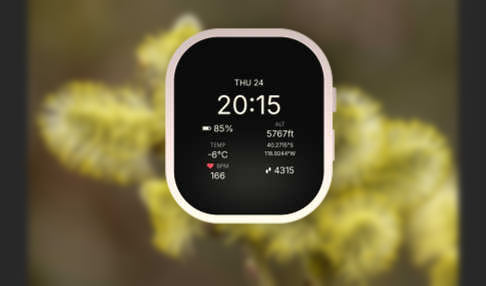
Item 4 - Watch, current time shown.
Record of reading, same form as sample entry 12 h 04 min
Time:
20 h 15 min
